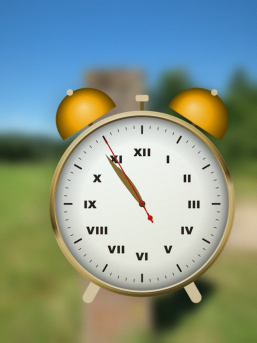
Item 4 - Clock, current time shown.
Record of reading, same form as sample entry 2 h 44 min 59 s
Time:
10 h 53 min 55 s
